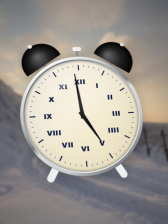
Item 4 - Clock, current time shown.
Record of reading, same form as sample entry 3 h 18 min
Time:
4 h 59 min
